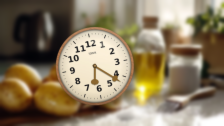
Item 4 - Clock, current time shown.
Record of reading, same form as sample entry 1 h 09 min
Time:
6 h 22 min
